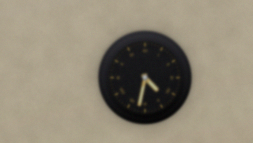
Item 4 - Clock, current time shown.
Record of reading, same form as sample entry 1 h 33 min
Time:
4 h 32 min
